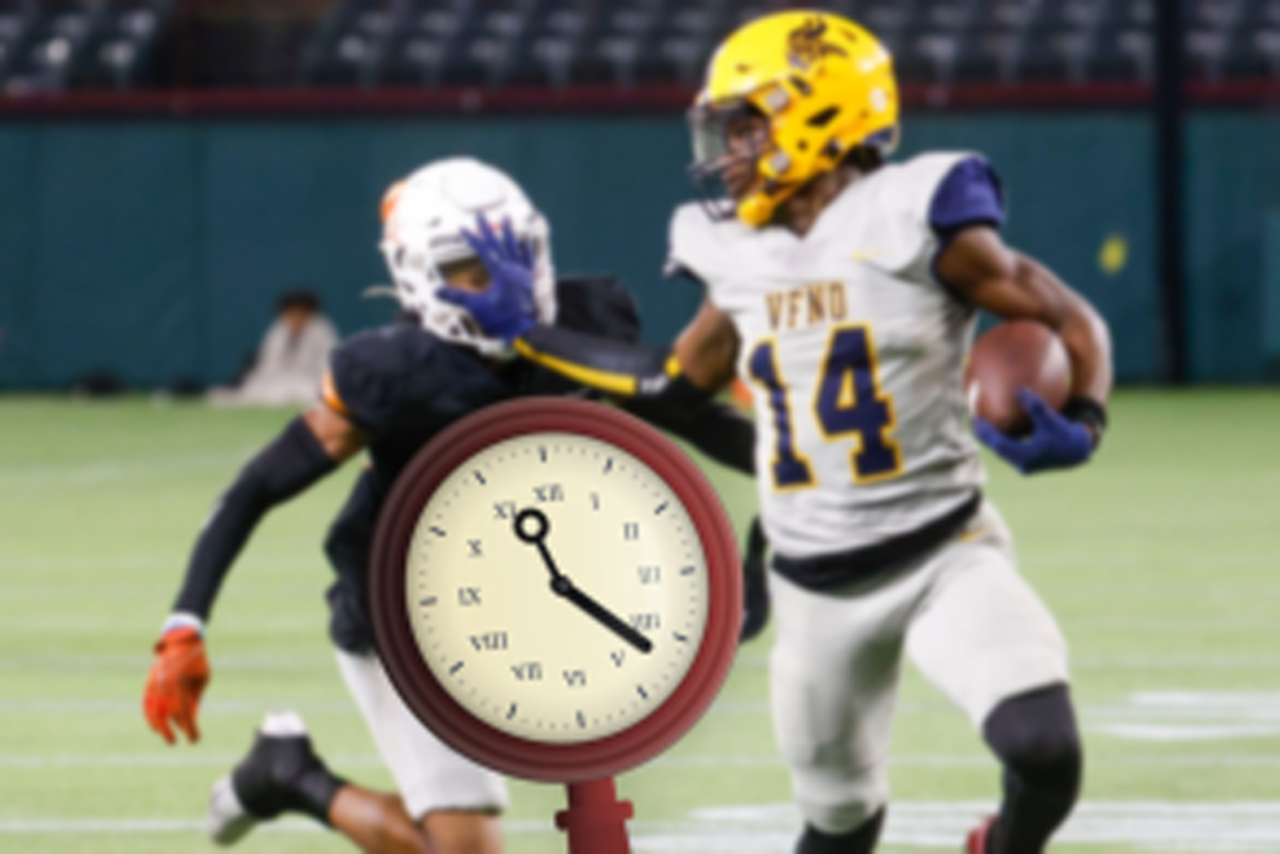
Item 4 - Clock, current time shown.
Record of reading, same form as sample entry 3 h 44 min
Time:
11 h 22 min
